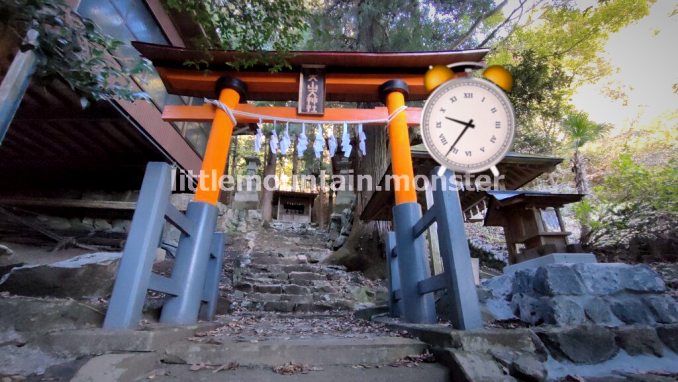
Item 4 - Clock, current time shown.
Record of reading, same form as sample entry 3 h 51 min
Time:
9 h 36 min
